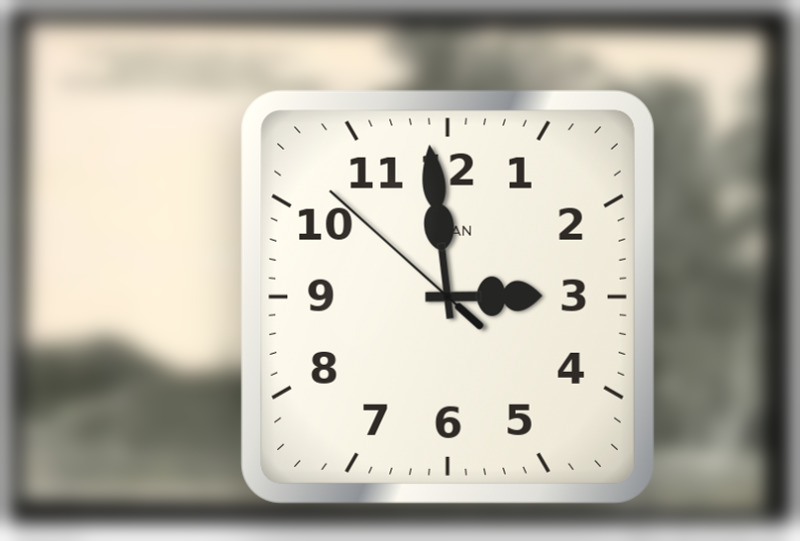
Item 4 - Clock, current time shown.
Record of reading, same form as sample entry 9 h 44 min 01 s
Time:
2 h 58 min 52 s
